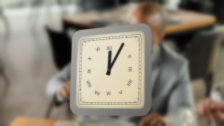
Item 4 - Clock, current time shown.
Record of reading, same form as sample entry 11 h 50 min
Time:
12 h 05 min
